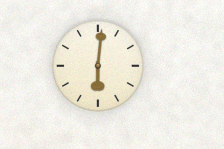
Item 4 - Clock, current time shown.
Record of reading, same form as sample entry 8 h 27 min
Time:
6 h 01 min
